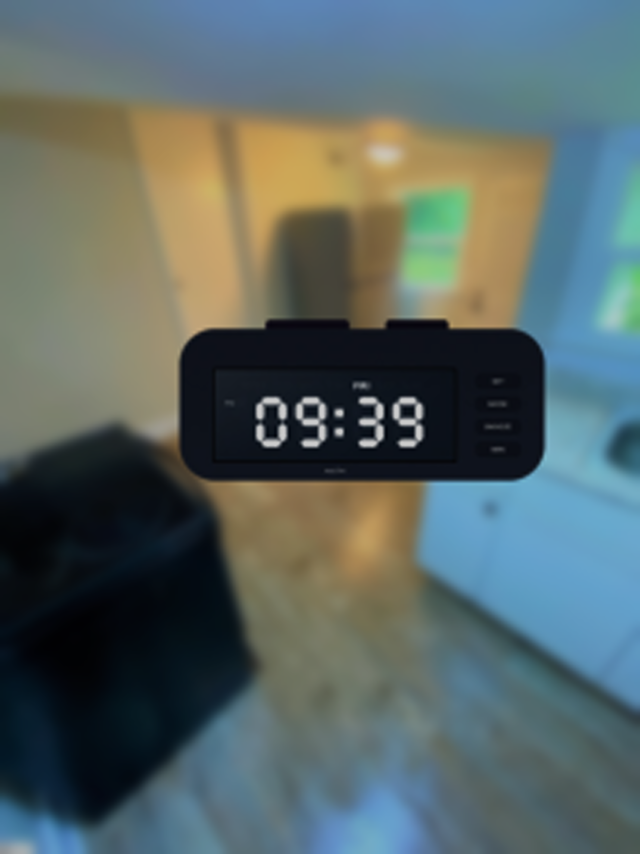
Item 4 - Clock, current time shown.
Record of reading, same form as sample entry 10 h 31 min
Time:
9 h 39 min
